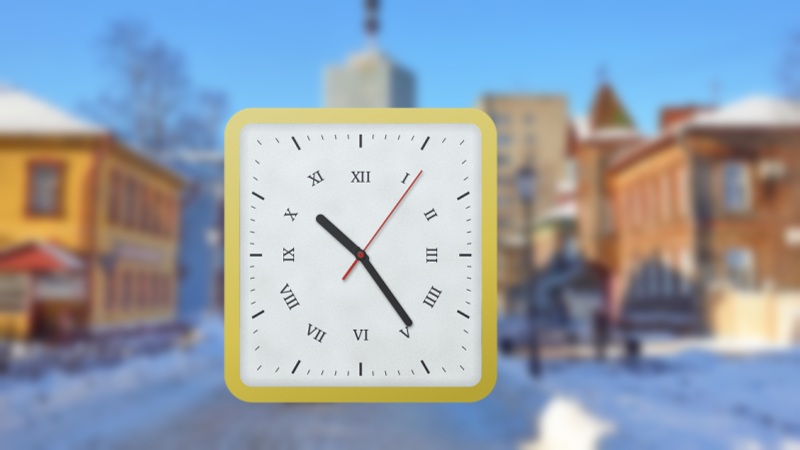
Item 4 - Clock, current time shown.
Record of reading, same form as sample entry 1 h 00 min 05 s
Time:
10 h 24 min 06 s
